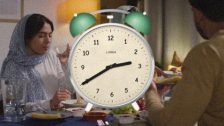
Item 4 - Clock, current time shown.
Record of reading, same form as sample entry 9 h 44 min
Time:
2 h 40 min
